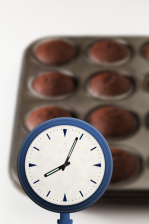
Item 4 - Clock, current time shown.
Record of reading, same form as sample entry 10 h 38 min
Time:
8 h 04 min
